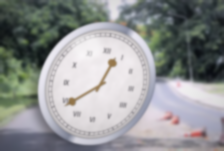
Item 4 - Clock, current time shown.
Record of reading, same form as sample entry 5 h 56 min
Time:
12 h 39 min
